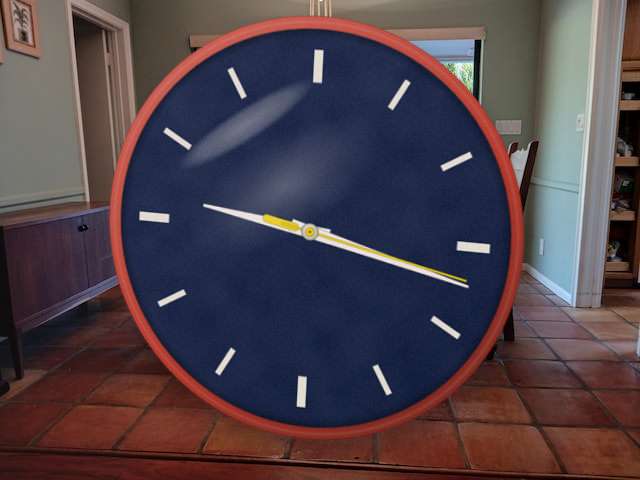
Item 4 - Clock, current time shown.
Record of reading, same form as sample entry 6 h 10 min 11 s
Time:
9 h 17 min 17 s
